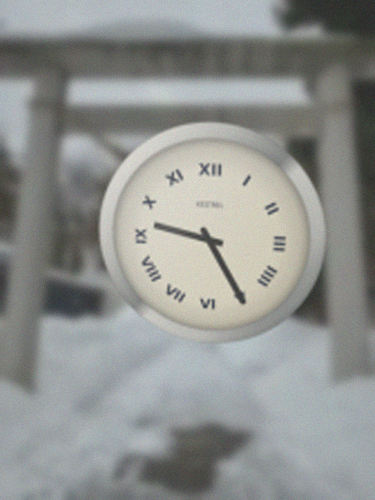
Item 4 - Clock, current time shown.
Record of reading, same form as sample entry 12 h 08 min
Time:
9 h 25 min
